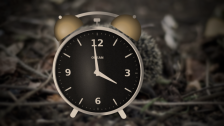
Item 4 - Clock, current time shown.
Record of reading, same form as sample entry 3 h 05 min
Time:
3 h 59 min
